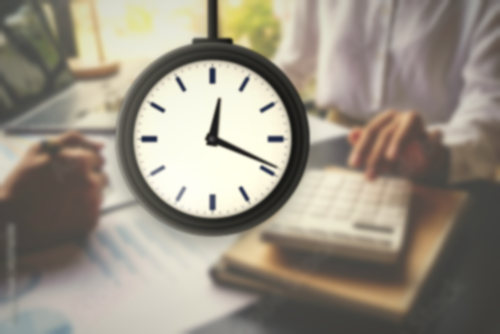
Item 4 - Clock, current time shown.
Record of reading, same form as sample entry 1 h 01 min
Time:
12 h 19 min
